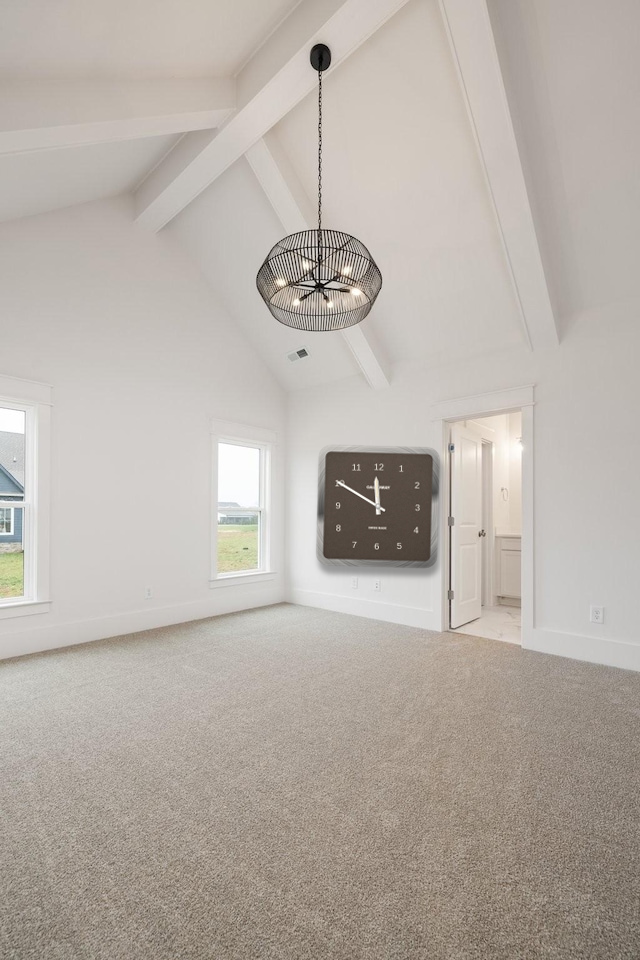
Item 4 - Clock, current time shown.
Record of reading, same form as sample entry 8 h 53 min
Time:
11 h 50 min
